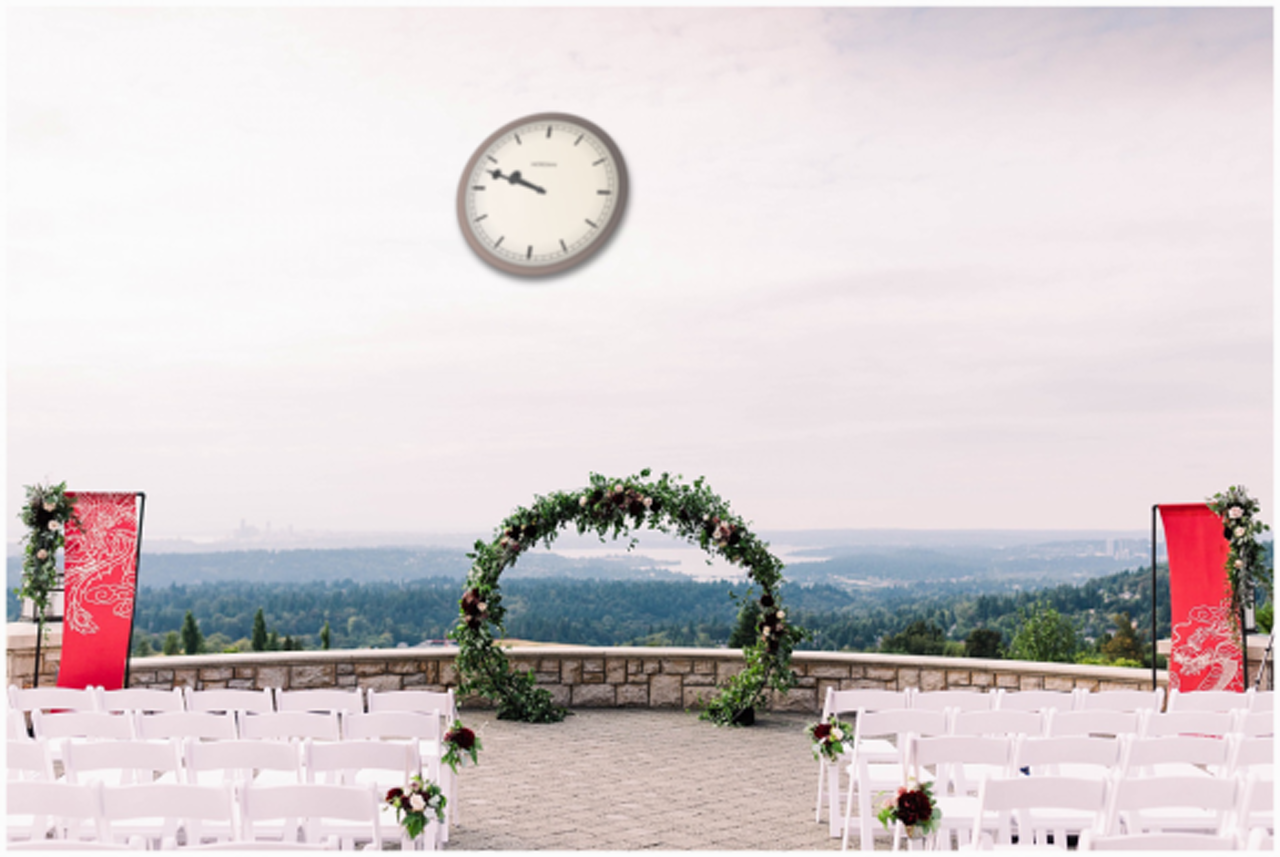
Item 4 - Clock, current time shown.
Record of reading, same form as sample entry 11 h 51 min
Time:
9 h 48 min
